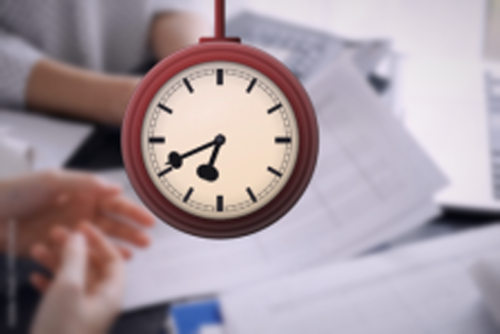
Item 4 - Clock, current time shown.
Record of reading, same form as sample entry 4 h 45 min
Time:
6 h 41 min
